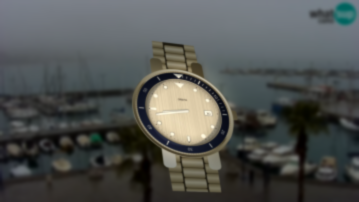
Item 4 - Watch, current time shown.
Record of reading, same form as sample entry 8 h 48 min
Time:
8 h 43 min
